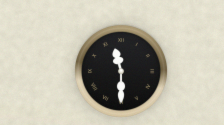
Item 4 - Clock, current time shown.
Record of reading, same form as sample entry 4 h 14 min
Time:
11 h 30 min
